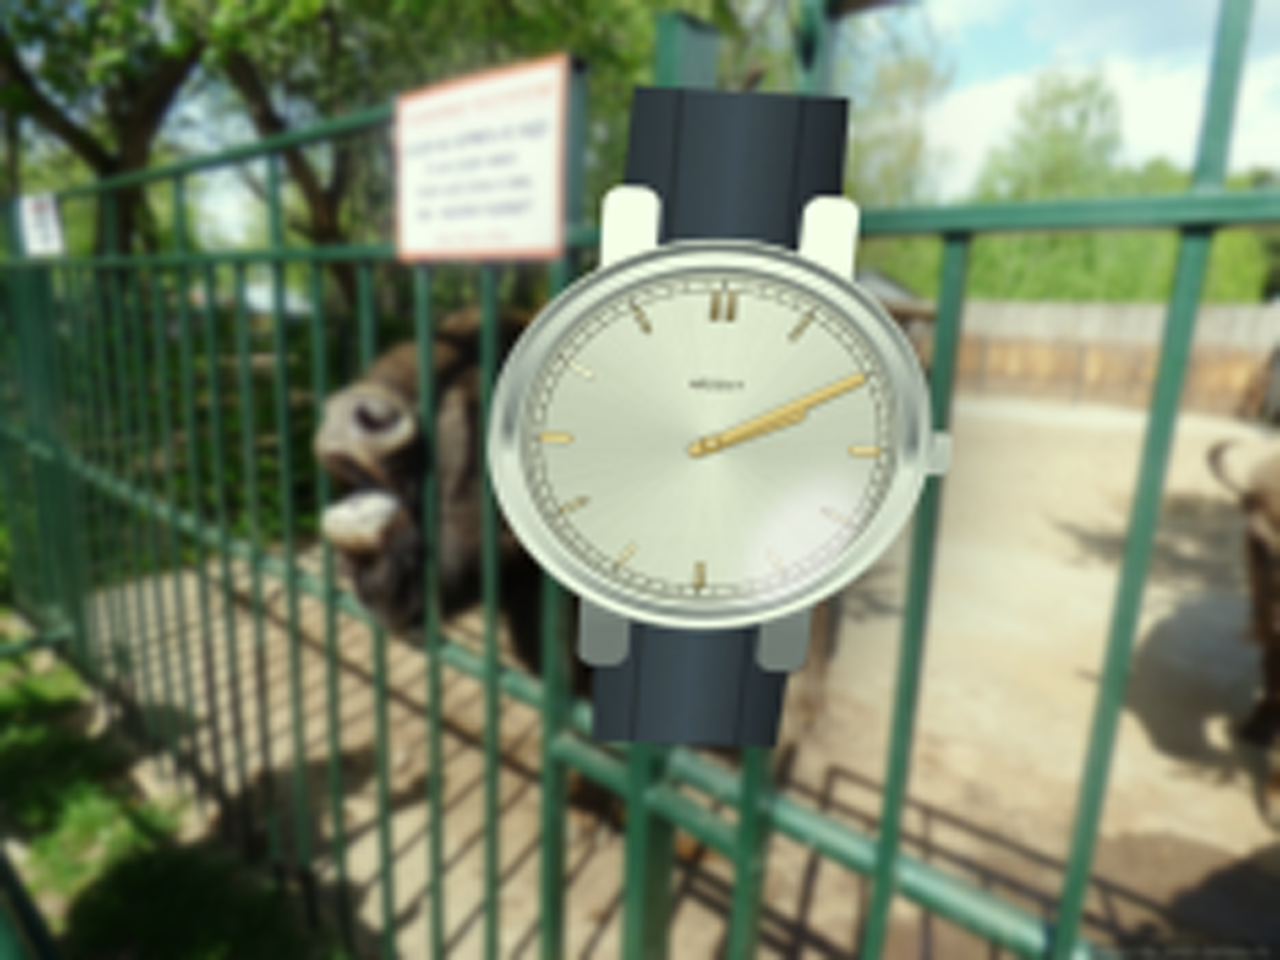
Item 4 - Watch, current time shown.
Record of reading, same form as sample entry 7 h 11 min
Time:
2 h 10 min
